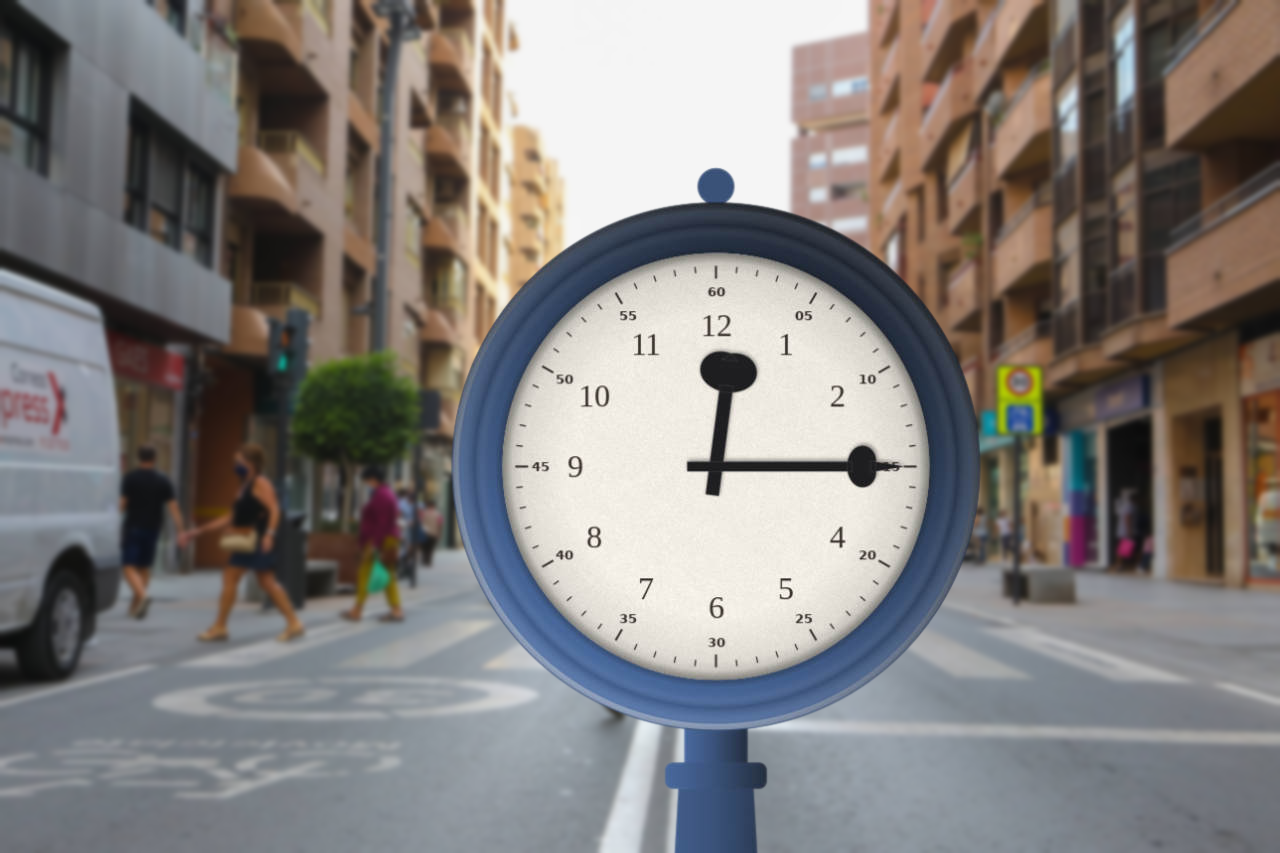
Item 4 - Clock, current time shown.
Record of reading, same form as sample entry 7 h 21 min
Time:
12 h 15 min
